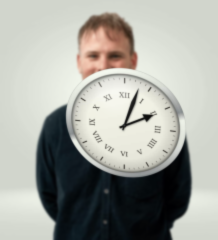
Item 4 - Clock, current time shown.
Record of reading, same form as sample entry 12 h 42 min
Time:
2 h 03 min
